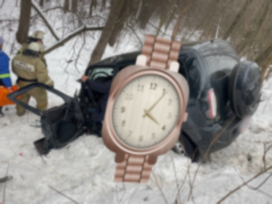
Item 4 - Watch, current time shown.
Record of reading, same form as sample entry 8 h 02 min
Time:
4 h 06 min
